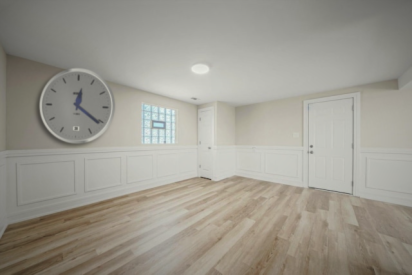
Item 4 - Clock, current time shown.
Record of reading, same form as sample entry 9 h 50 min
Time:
12 h 21 min
